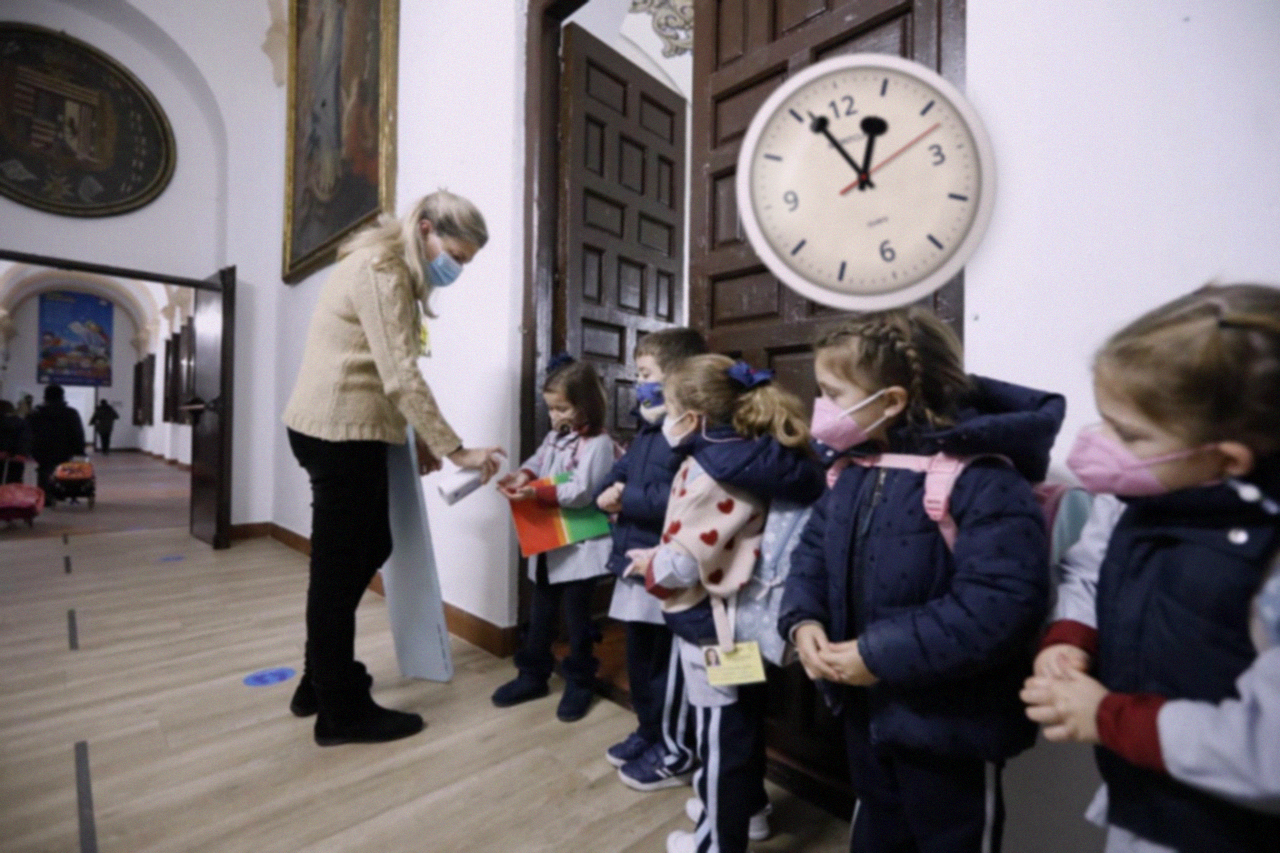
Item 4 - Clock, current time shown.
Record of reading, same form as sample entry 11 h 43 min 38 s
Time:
12 h 56 min 12 s
